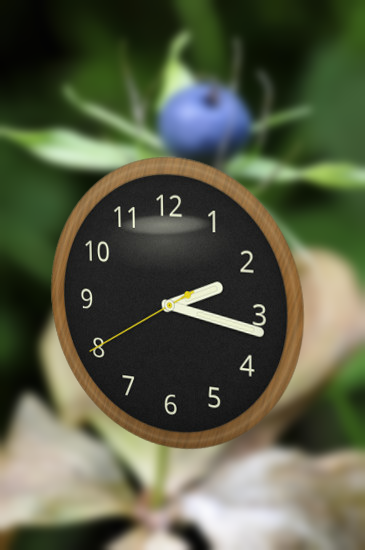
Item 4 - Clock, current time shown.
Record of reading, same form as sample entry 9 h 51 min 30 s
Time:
2 h 16 min 40 s
